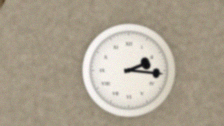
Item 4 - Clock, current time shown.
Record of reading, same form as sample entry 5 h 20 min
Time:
2 h 16 min
